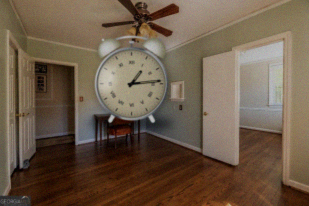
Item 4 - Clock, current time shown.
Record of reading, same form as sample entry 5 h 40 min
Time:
1 h 14 min
